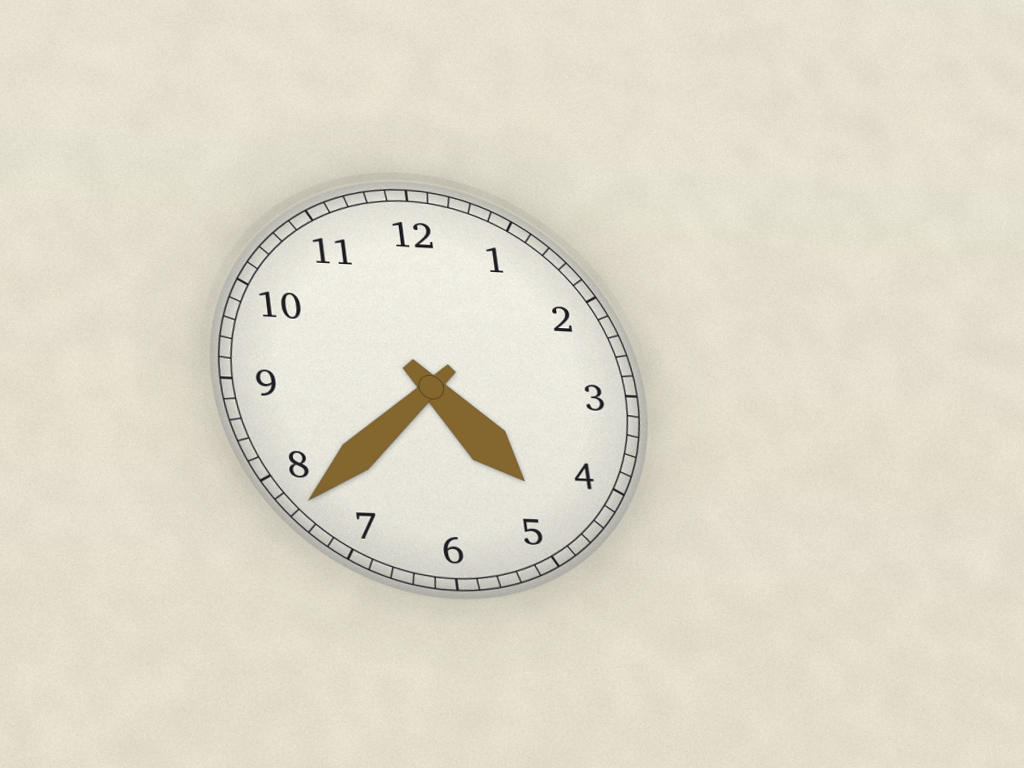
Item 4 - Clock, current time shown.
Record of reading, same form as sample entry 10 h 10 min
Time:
4 h 38 min
